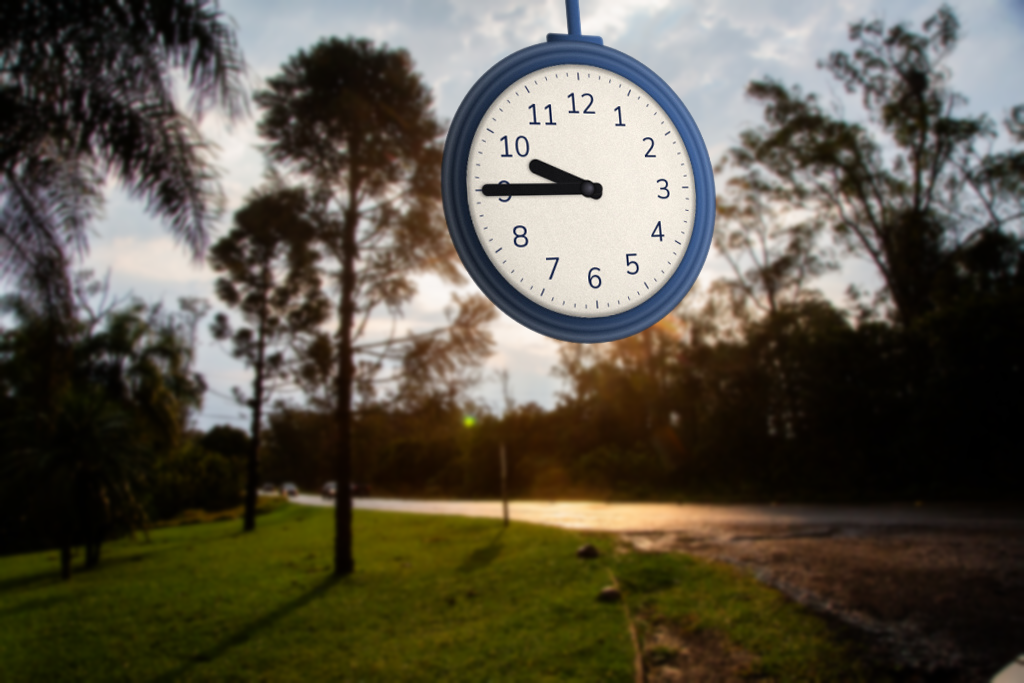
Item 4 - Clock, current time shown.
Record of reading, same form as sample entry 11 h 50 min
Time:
9 h 45 min
